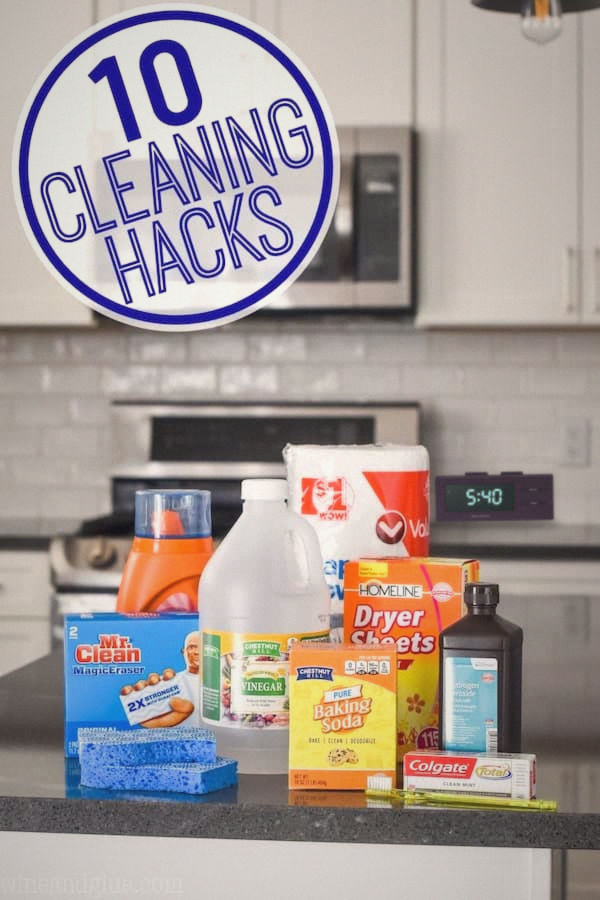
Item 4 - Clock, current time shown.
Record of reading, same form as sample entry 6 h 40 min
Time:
5 h 40 min
